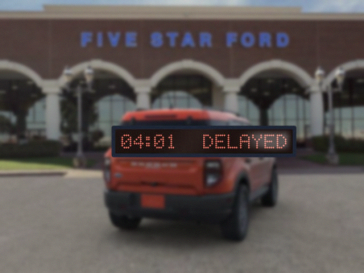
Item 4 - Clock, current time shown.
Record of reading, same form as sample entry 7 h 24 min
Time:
4 h 01 min
